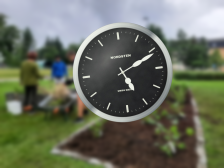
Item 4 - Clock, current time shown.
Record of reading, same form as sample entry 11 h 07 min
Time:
5 h 11 min
